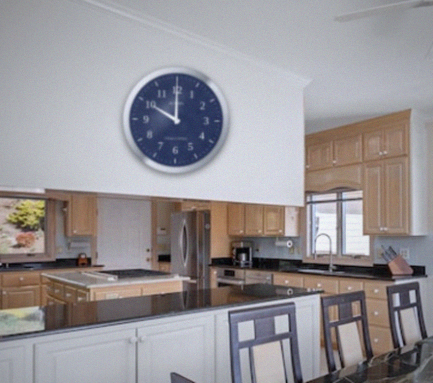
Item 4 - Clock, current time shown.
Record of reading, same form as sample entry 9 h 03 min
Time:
10 h 00 min
